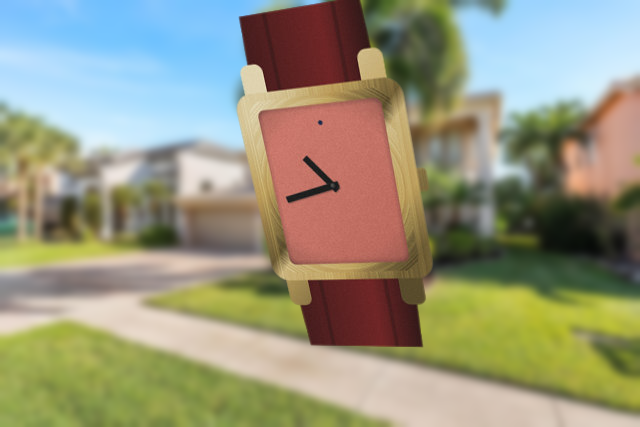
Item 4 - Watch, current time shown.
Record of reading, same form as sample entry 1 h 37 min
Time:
10 h 43 min
